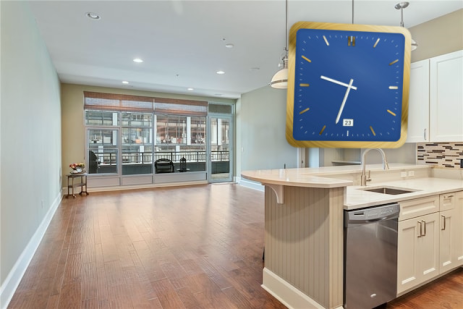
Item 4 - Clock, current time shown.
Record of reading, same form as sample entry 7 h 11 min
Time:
9 h 33 min
